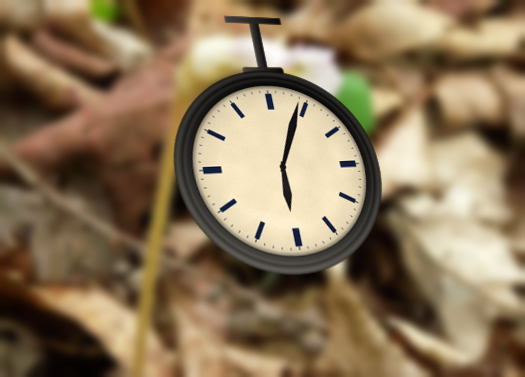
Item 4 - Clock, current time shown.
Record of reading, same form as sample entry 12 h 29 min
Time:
6 h 04 min
